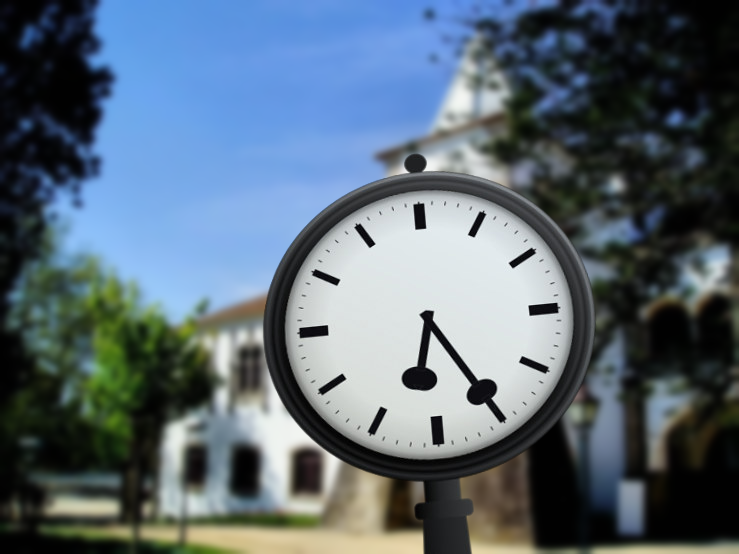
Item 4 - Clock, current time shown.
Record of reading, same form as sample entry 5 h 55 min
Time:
6 h 25 min
